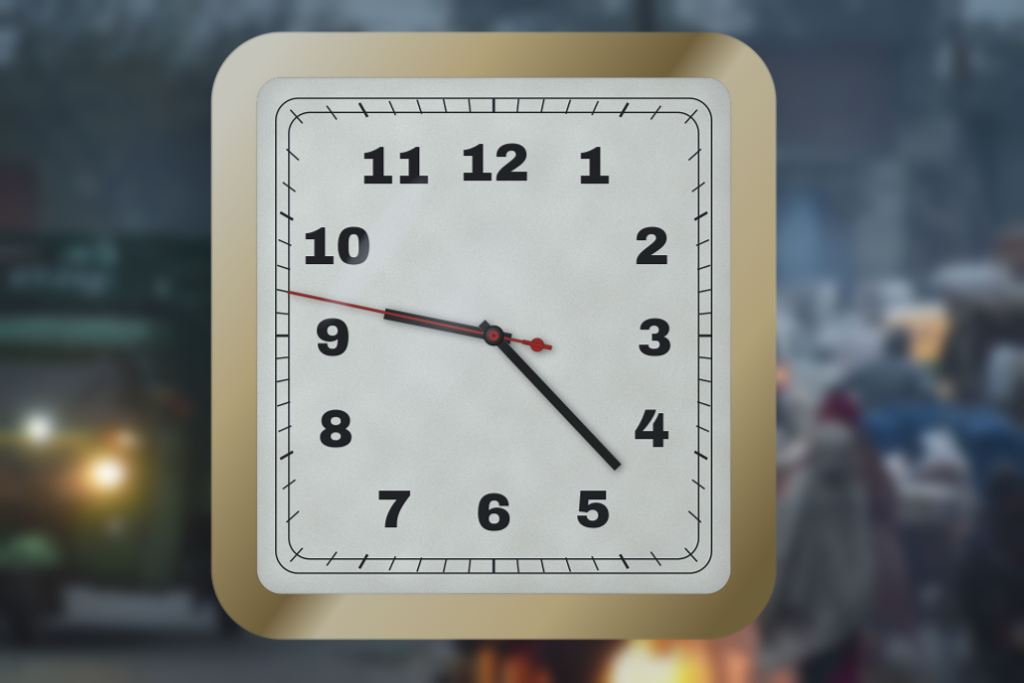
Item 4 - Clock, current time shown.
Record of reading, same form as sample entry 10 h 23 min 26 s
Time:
9 h 22 min 47 s
